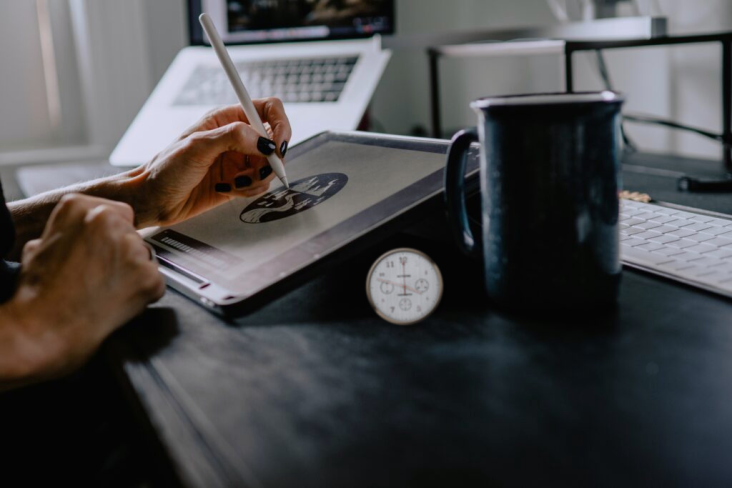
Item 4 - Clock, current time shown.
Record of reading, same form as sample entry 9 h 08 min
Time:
3 h 48 min
